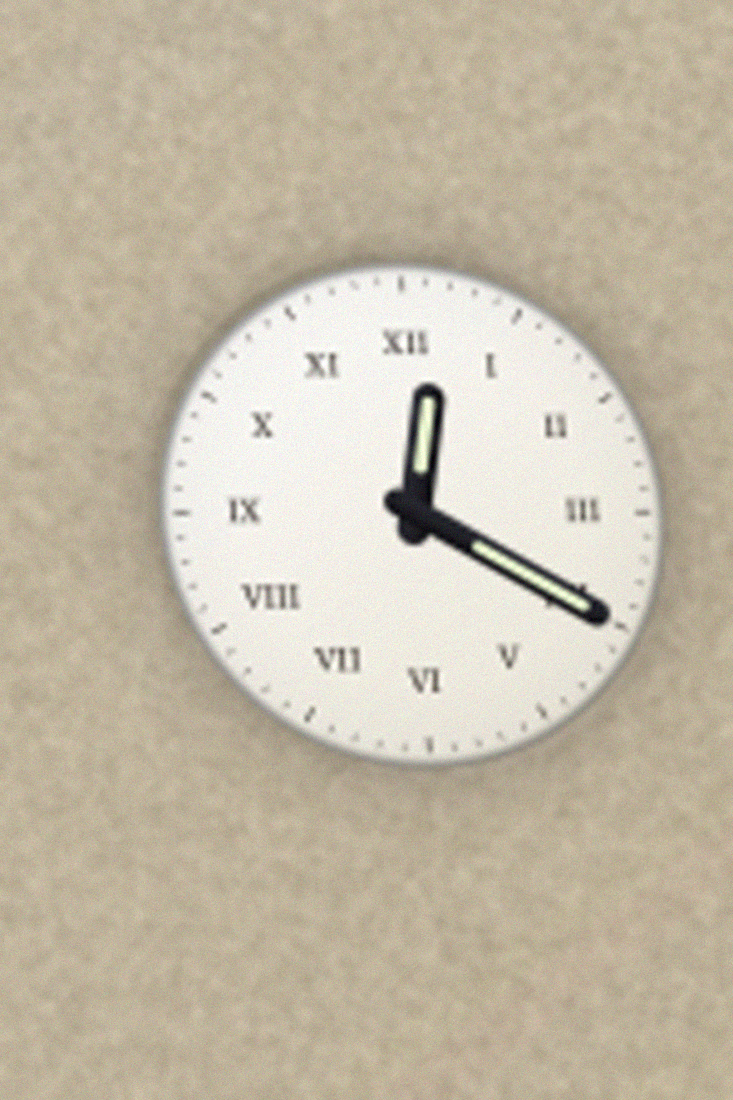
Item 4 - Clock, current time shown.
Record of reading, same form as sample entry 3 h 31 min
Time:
12 h 20 min
